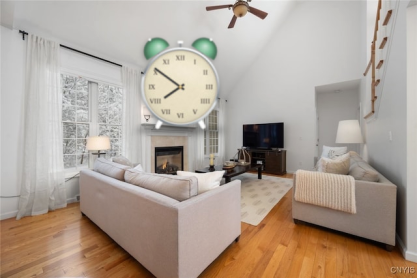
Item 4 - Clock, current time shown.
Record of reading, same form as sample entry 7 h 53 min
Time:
7 h 51 min
